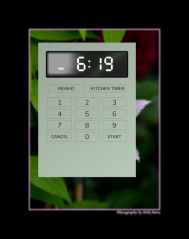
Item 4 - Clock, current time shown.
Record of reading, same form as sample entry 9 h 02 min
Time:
6 h 19 min
